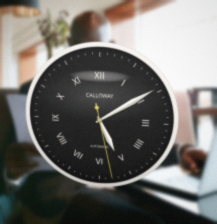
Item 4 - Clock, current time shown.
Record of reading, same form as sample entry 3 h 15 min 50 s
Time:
5 h 09 min 28 s
